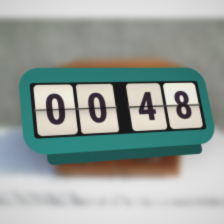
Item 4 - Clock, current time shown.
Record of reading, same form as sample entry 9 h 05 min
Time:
0 h 48 min
